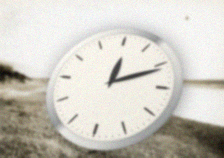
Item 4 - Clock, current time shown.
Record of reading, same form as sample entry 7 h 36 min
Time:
12 h 11 min
